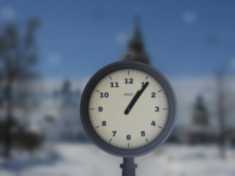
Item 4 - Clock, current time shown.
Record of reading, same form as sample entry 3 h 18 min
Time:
1 h 06 min
